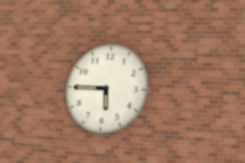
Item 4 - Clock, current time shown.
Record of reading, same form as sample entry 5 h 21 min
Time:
5 h 45 min
